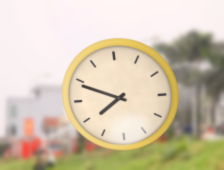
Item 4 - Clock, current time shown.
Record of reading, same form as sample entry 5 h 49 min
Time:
7 h 49 min
